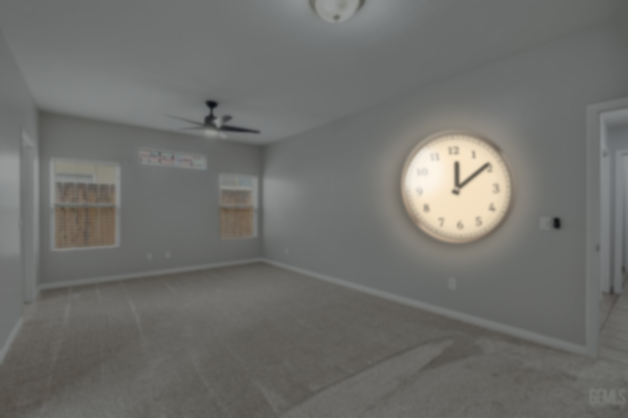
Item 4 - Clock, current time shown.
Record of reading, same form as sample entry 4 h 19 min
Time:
12 h 09 min
